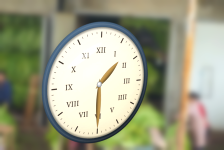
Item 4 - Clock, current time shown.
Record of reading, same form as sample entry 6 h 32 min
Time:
1 h 30 min
